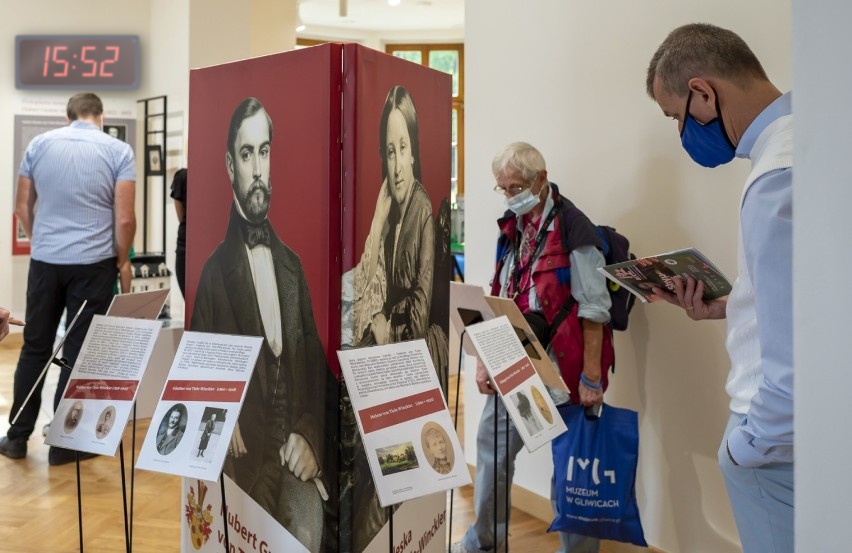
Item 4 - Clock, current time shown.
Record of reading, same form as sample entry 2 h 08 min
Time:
15 h 52 min
